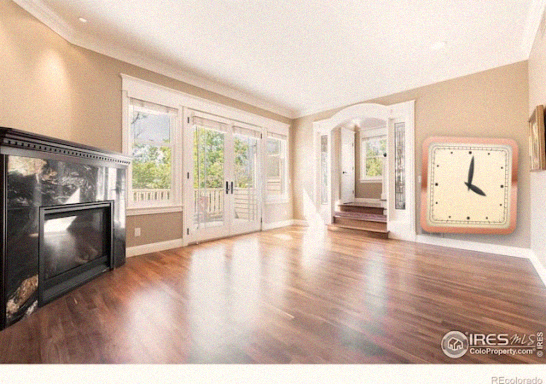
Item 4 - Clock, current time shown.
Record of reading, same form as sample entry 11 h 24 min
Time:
4 h 01 min
